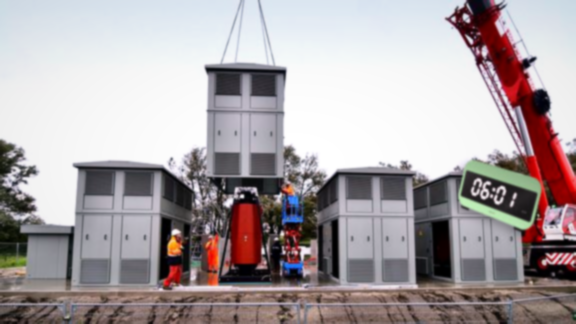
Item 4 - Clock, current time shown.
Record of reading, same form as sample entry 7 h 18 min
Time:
6 h 01 min
